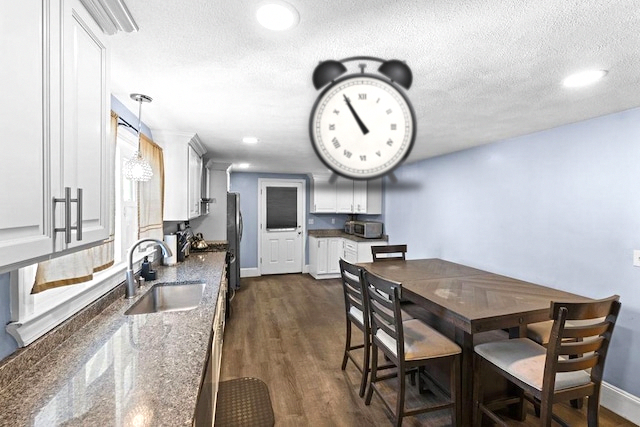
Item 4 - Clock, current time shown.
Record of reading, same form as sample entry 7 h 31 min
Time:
10 h 55 min
